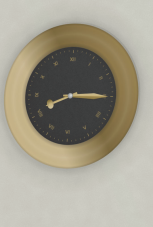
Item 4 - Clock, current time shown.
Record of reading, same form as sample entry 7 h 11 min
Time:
8 h 15 min
